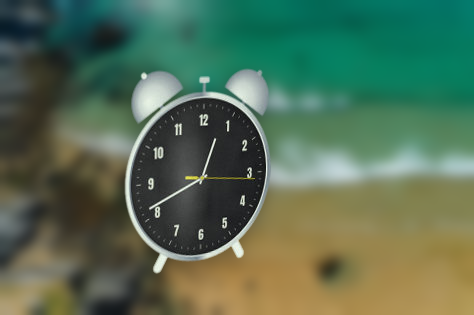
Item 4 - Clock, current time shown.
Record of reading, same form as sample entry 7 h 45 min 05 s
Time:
12 h 41 min 16 s
